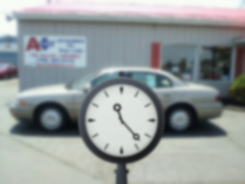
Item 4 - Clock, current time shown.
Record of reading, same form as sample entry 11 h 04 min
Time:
11 h 23 min
